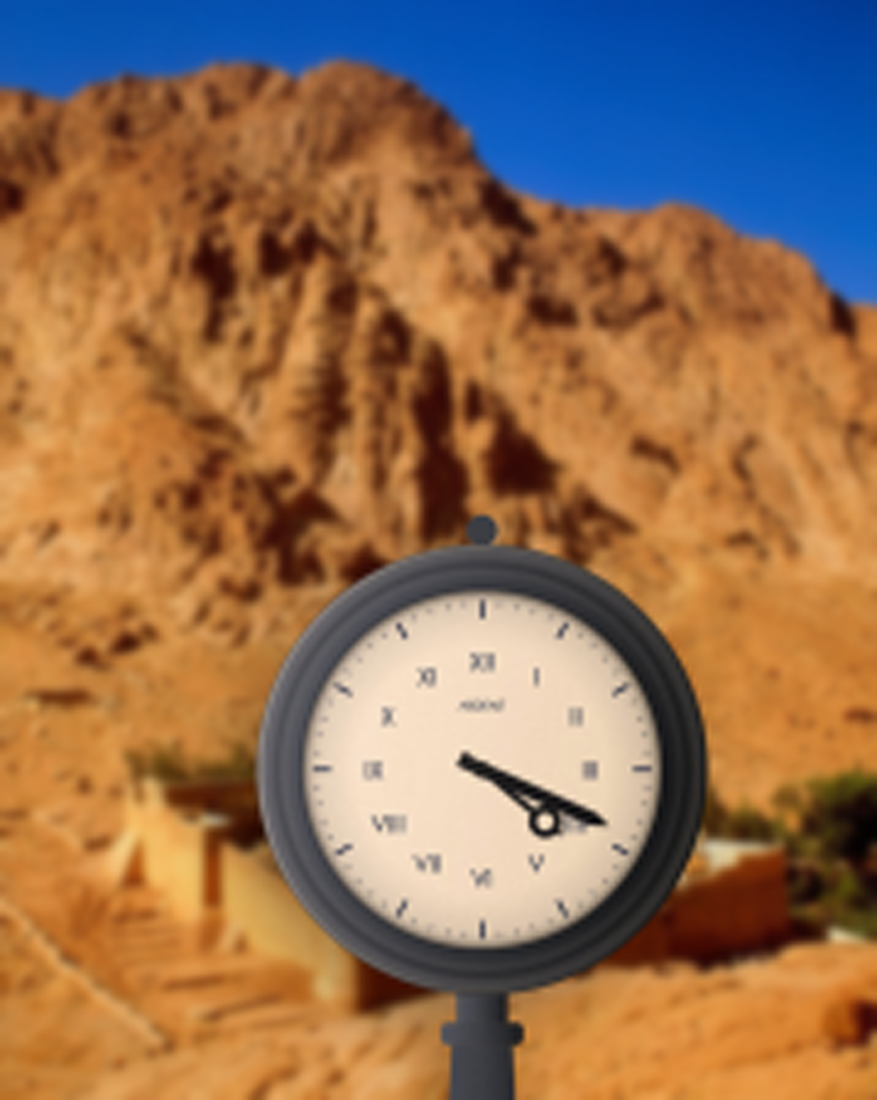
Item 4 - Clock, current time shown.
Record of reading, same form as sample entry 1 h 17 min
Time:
4 h 19 min
